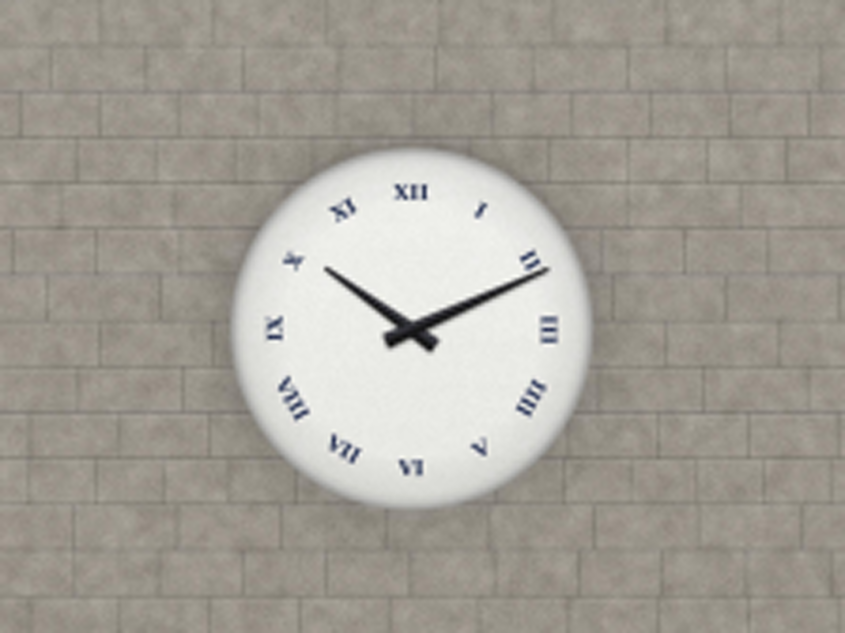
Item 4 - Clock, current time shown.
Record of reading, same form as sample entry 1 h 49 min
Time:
10 h 11 min
